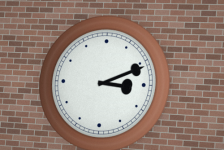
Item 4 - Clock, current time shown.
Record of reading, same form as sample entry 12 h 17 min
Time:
3 h 11 min
